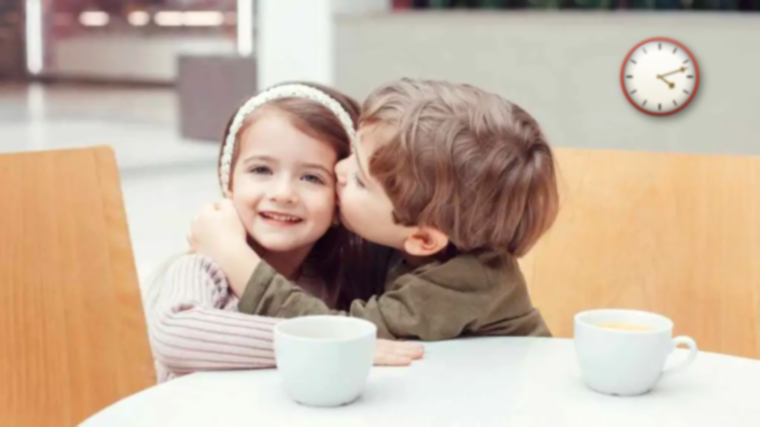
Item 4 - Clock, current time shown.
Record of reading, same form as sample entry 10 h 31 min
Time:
4 h 12 min
